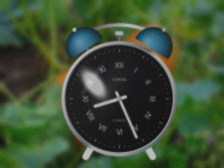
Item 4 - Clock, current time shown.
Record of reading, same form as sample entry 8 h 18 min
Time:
8 h 26 min
